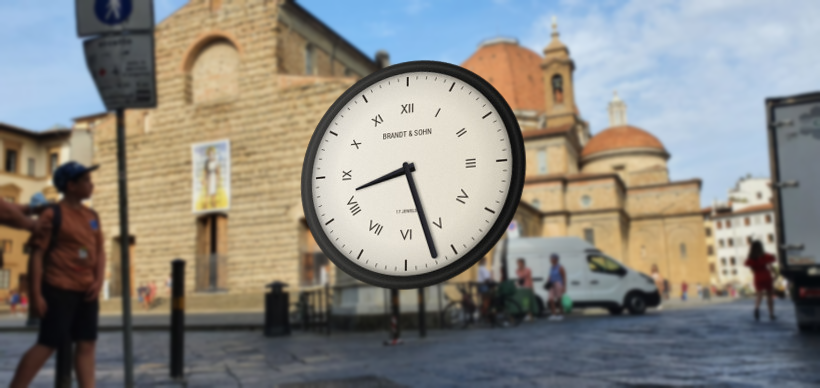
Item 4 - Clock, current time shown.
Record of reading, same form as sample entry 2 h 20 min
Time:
8 h 27 min
